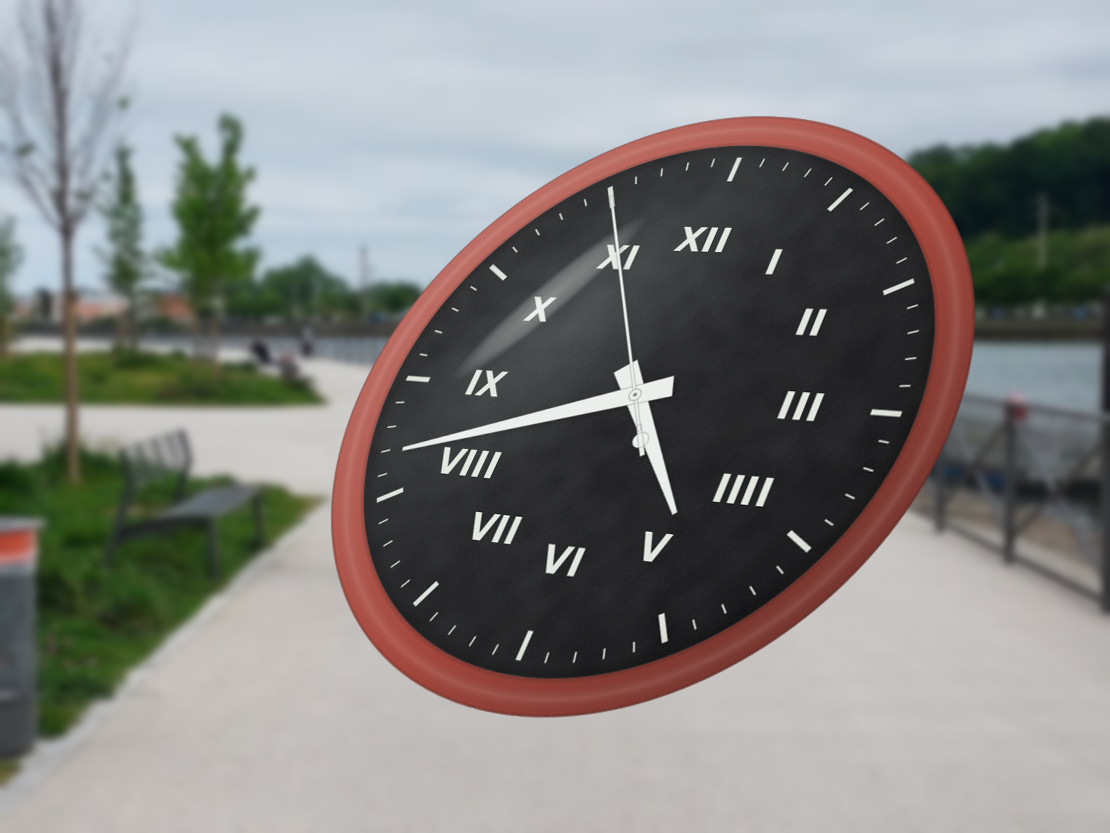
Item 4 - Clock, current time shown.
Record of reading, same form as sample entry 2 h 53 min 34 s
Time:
4 h 41 min 55 s
